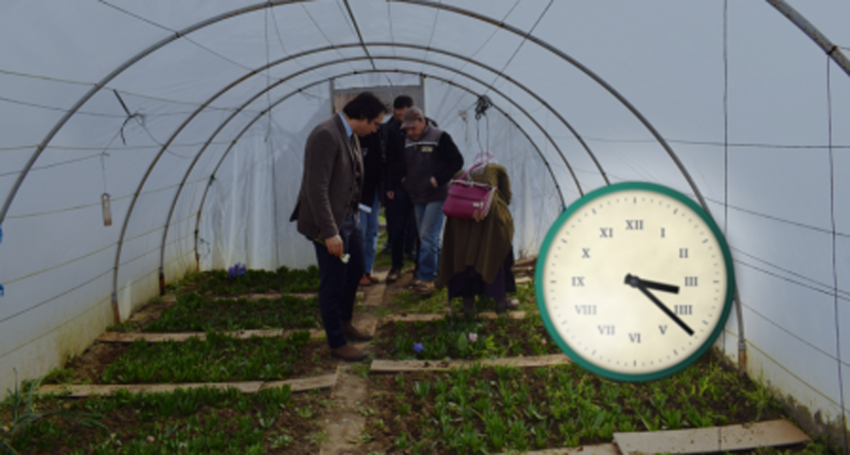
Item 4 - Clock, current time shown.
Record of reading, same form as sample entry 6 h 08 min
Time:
3 h 22 min
